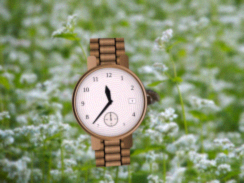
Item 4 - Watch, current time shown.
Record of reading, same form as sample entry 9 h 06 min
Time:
11 h 37 min
